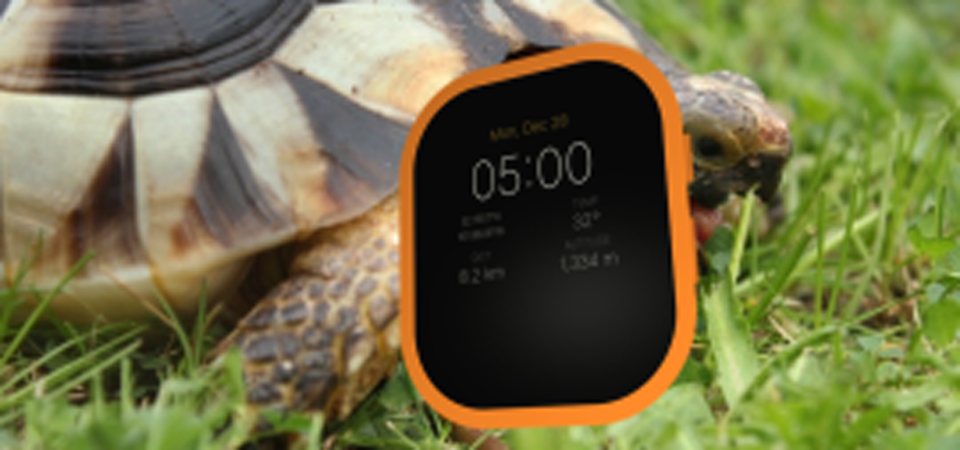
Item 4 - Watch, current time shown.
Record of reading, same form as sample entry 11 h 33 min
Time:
5 h 00 min
